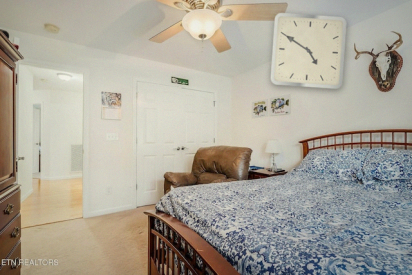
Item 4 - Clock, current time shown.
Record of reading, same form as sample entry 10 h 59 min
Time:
4 h 50 min
